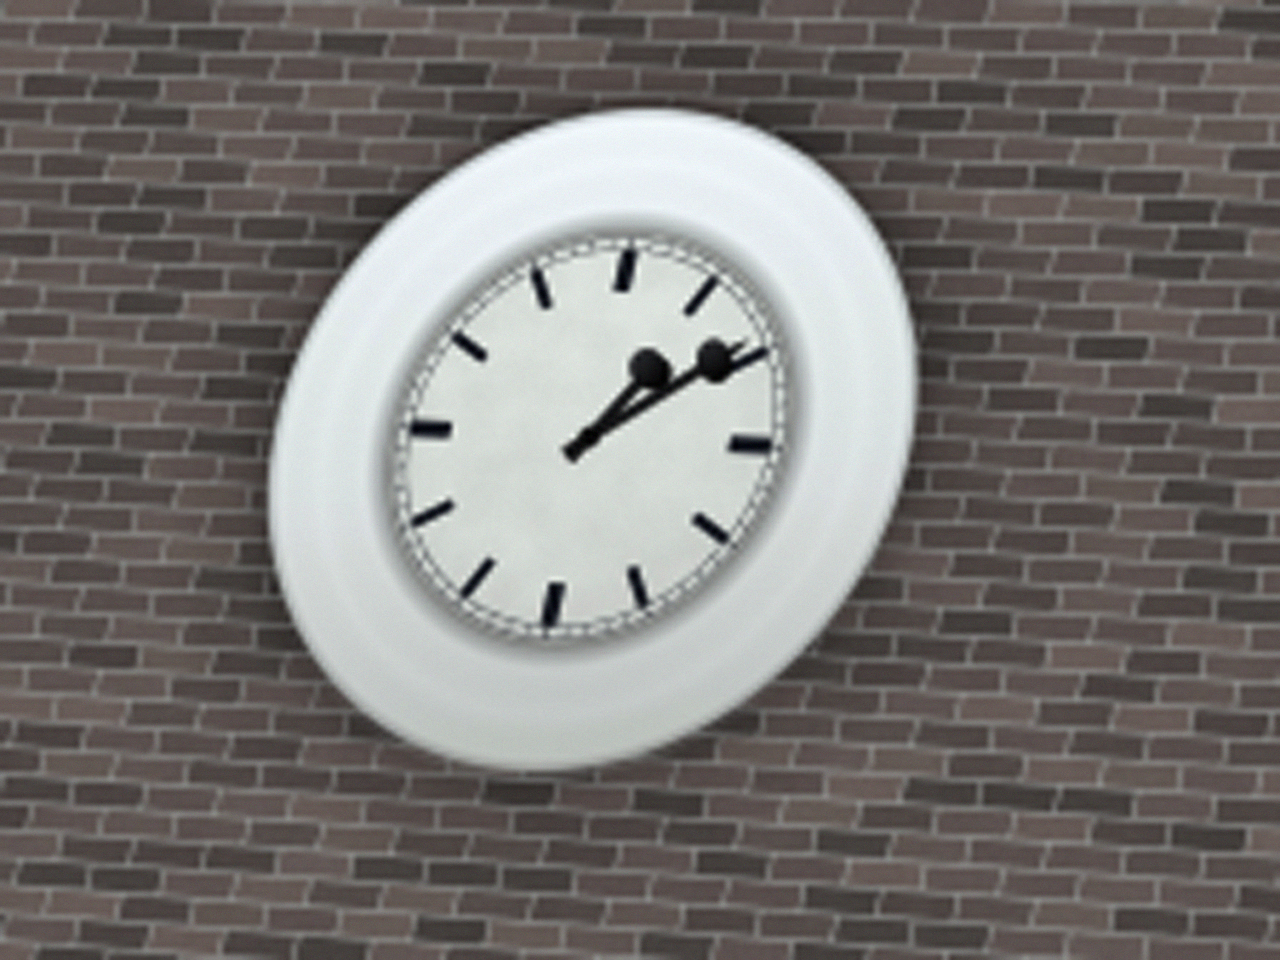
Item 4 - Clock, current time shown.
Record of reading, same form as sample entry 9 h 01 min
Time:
1 h 09 min
